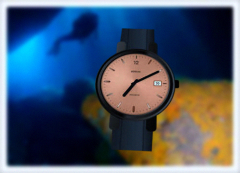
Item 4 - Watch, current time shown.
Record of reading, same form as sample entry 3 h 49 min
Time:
7 h 10 min
